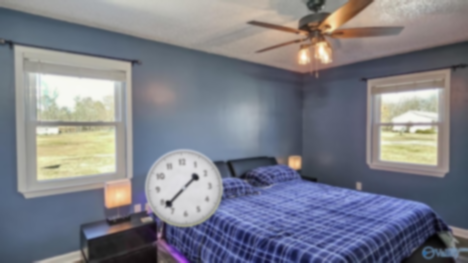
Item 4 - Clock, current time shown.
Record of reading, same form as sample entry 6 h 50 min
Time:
1 h 38 min
